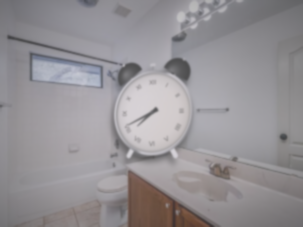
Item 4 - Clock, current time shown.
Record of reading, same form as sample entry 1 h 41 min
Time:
7 h 41 min
